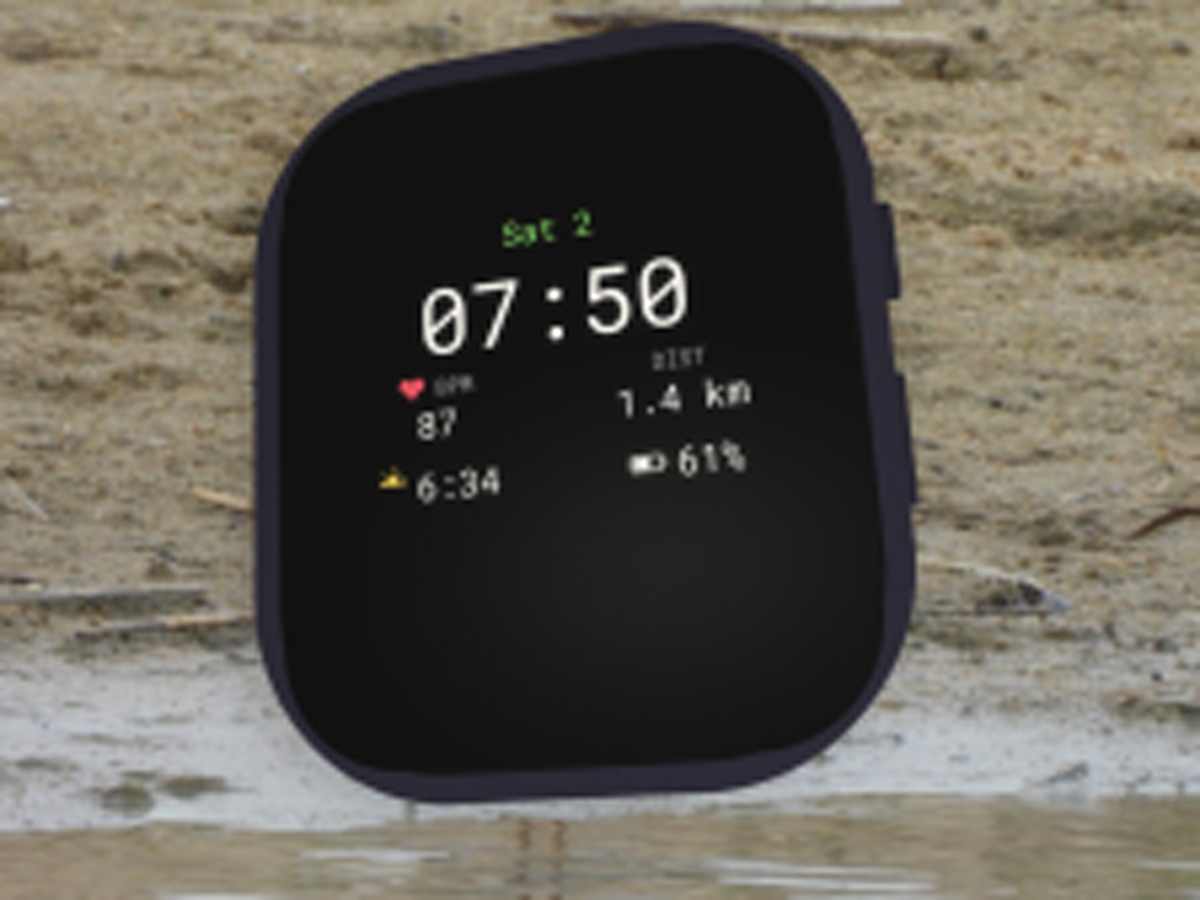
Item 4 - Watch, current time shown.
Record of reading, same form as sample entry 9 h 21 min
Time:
7 h 50 min
